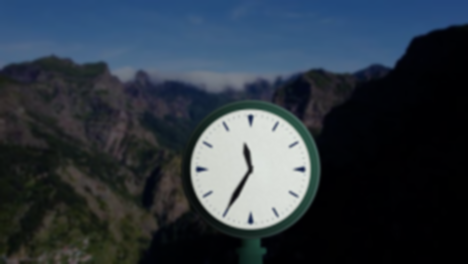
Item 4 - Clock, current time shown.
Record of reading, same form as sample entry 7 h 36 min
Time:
11 h 35 min
